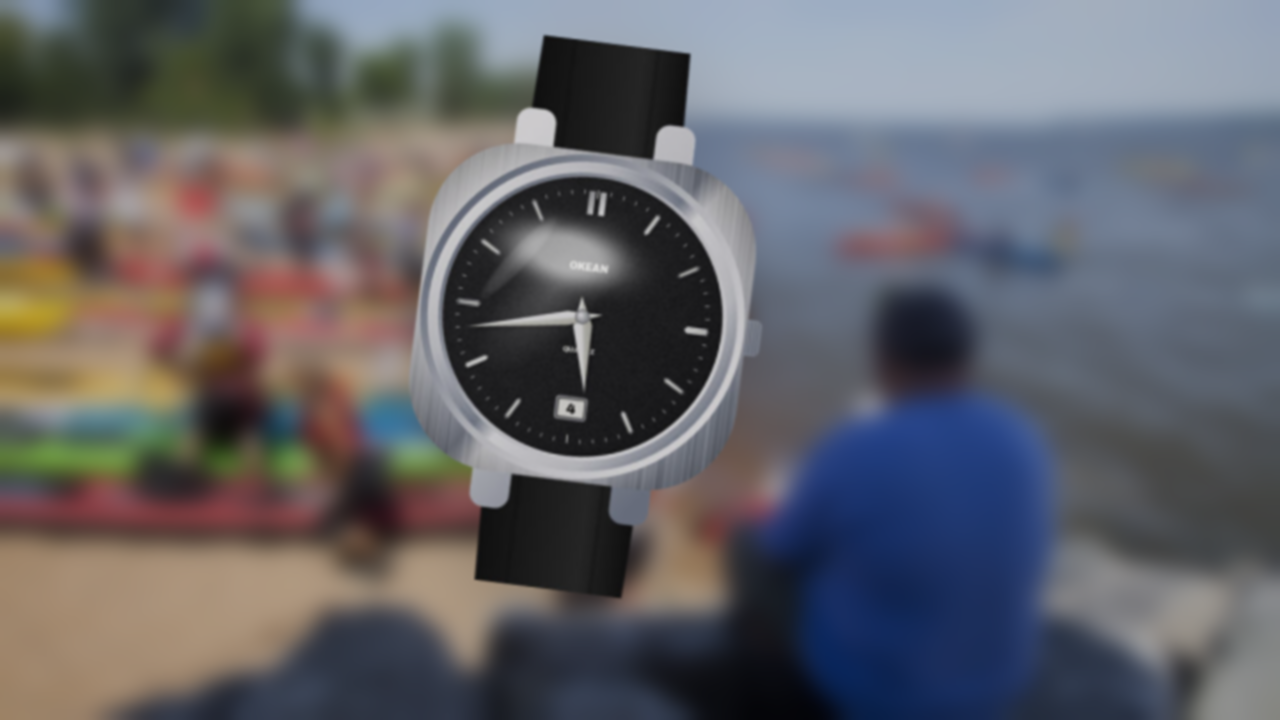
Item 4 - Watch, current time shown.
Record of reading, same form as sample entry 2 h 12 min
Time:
5 h 43 min
